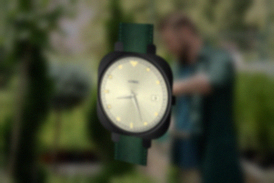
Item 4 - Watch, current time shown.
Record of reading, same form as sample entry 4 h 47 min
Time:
8 h 26 min
